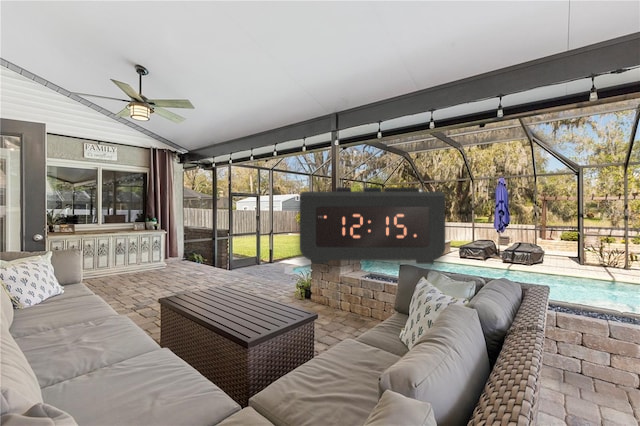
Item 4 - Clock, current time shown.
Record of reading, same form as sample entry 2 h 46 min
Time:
12 h 15 min
